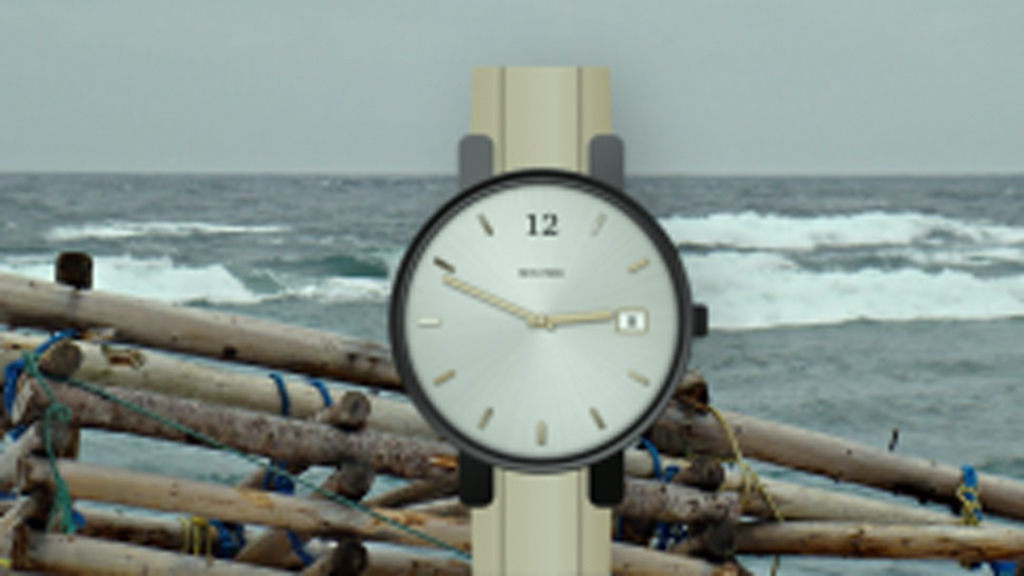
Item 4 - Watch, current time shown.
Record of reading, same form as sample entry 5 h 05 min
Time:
2 h 49 min
